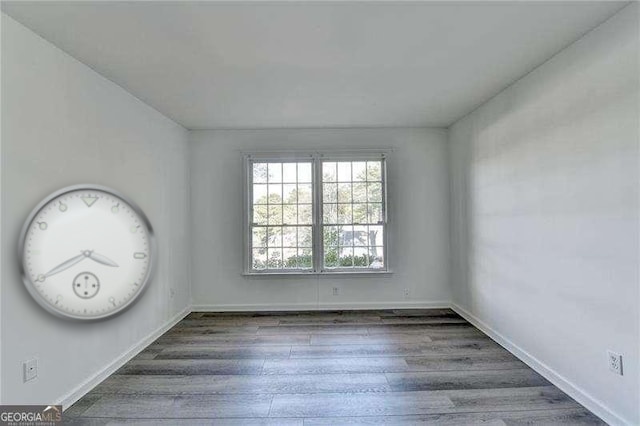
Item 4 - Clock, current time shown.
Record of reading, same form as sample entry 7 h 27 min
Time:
3 h 40 min
